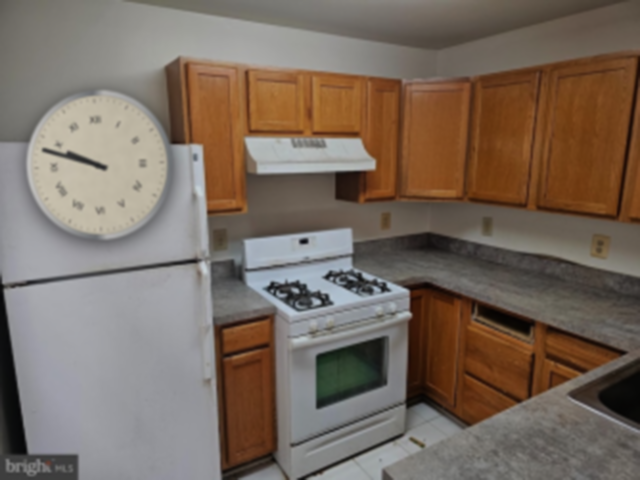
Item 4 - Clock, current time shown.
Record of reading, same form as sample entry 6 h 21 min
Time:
9 h 48 min
